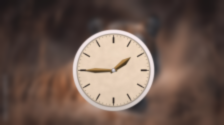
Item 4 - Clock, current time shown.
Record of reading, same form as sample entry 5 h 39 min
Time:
1 h 45 min
